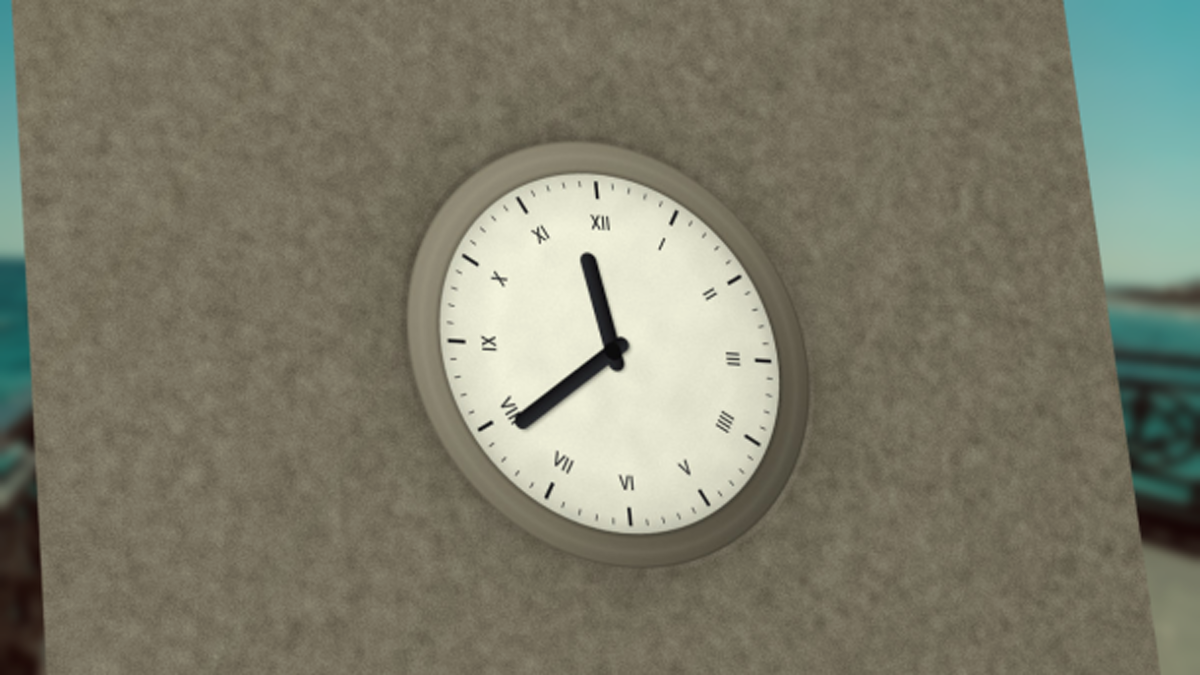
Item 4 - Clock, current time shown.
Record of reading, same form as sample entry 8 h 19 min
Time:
11 h 39 min
